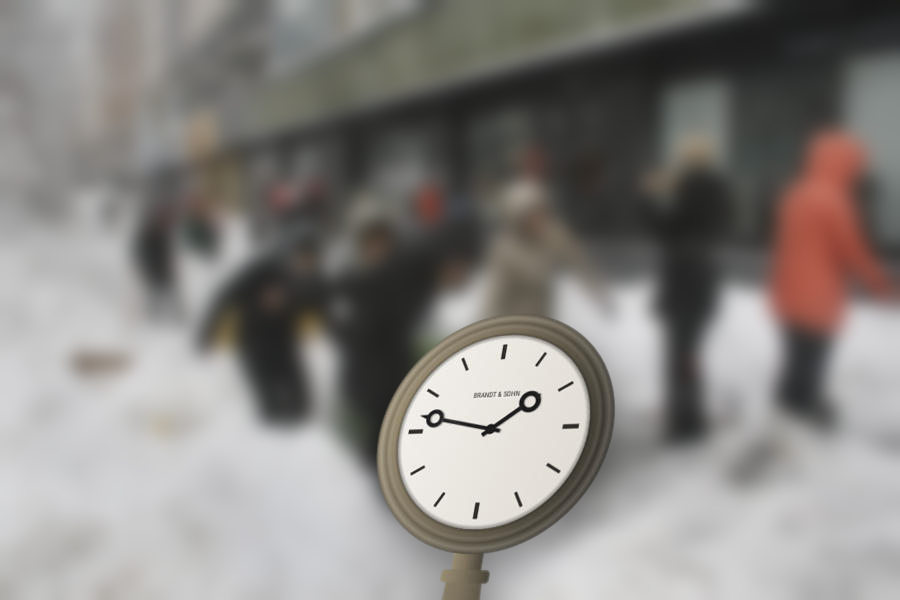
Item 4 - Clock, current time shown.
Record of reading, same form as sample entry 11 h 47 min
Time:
1 h 47 min
